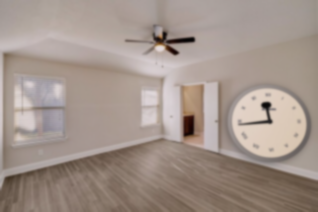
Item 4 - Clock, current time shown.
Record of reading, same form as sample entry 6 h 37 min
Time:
11 h 44 min
